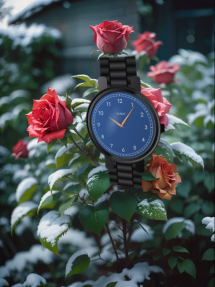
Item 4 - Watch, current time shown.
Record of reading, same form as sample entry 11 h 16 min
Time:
10 h 06 min
